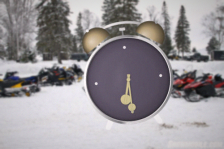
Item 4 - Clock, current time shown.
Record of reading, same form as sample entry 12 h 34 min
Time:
6 h 30 min
